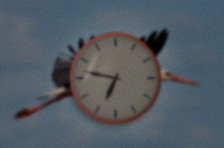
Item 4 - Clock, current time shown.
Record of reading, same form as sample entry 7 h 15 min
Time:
6 h 47 min
